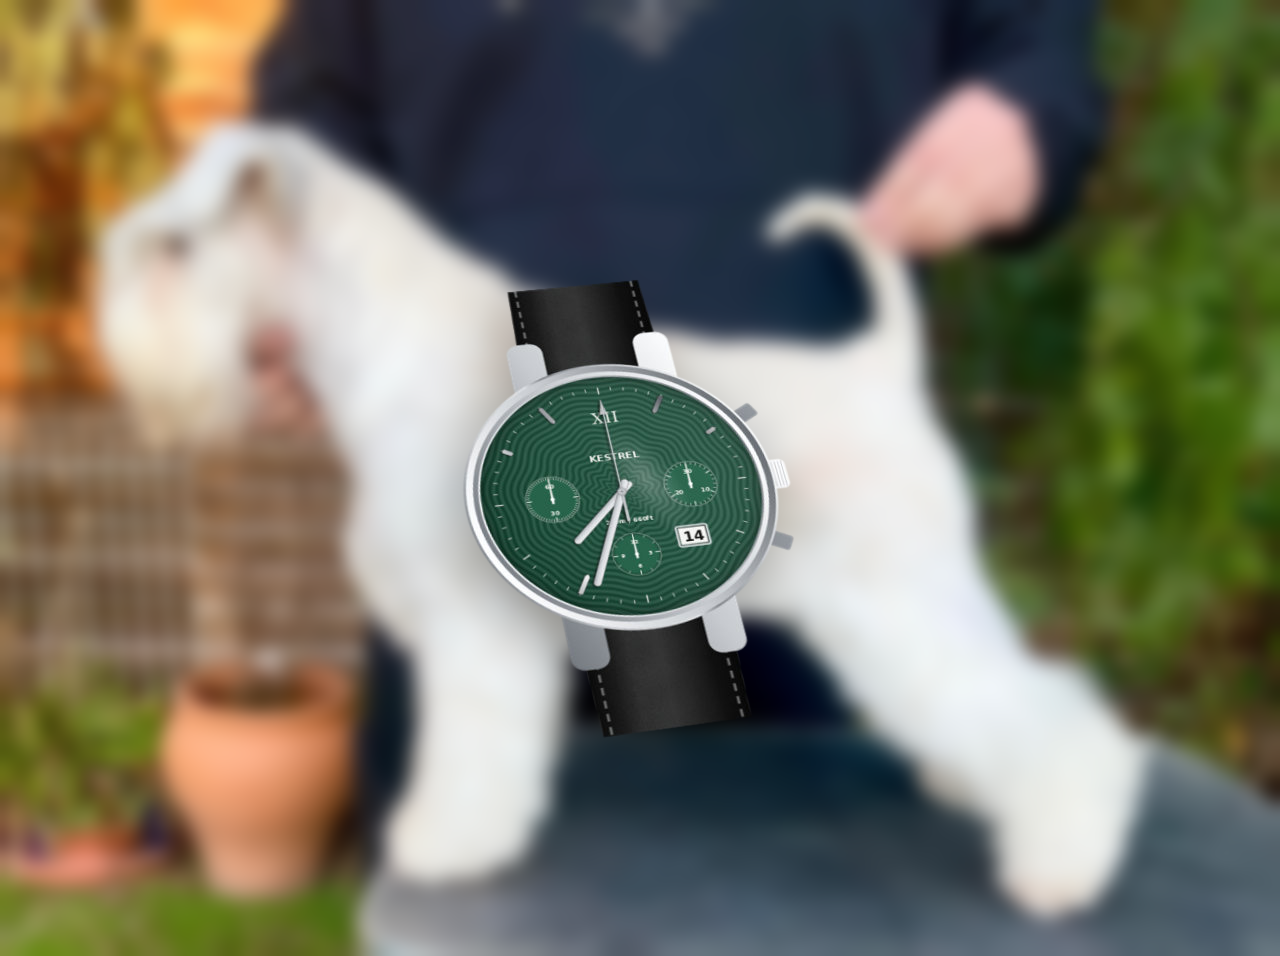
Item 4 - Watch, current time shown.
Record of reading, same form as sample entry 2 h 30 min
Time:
7 h 34 min
